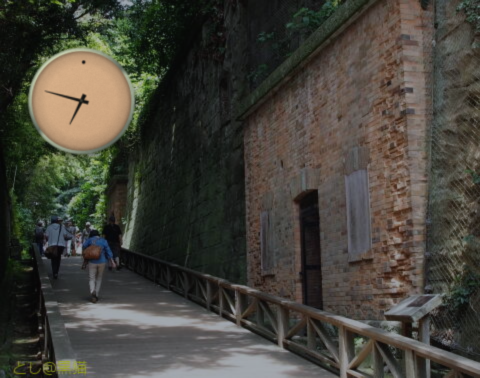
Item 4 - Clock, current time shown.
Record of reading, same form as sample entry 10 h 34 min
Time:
6 h 47 min
